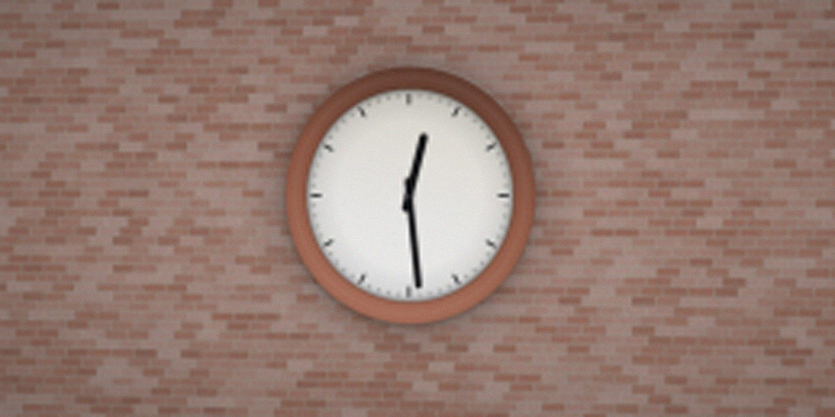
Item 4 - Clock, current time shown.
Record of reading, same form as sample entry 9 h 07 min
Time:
12 h 29 min
